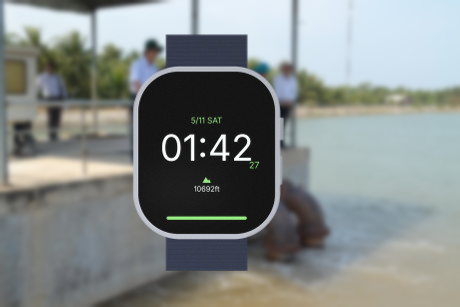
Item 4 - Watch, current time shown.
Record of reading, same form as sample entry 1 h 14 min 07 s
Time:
1 h 42 min 27 s
